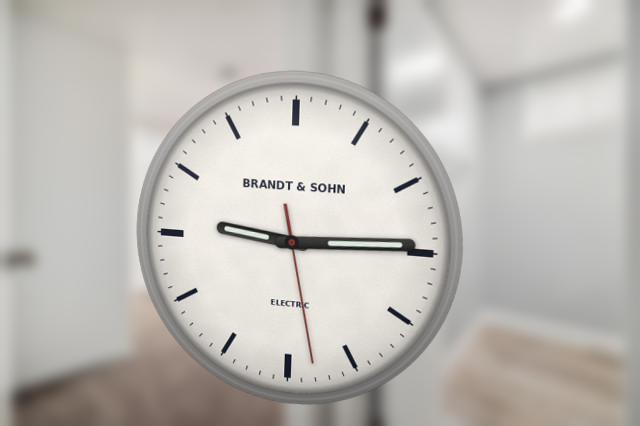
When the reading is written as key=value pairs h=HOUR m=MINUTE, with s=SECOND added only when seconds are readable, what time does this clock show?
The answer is h=9 m=14 s=28
